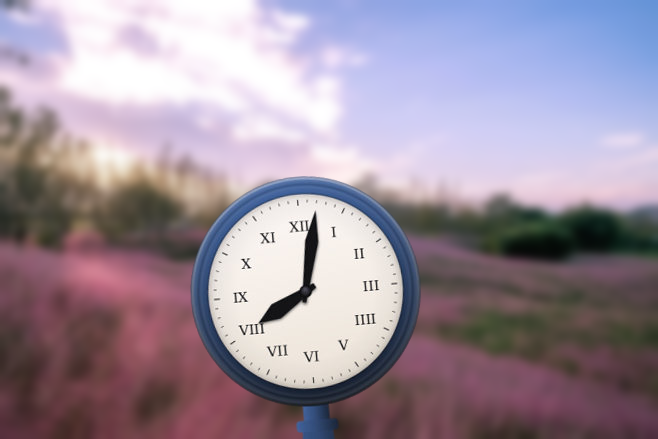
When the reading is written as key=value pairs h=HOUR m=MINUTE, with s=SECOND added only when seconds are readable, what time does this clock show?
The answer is h=8 m=2
